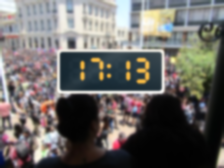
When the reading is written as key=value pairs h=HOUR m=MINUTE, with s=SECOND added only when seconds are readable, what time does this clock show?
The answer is h=17 m=13
